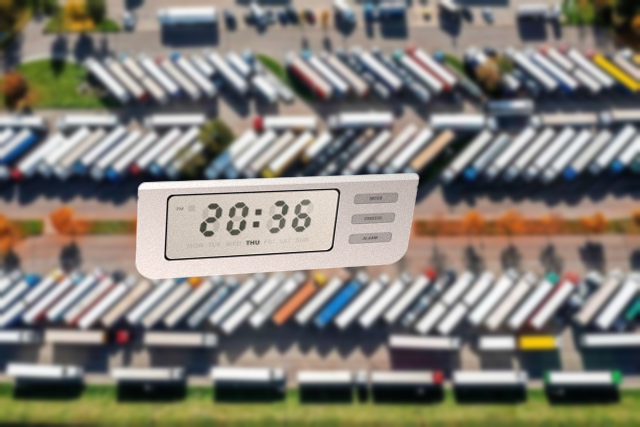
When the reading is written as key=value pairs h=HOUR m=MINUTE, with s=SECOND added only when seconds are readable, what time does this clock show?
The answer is h=20 m=36
